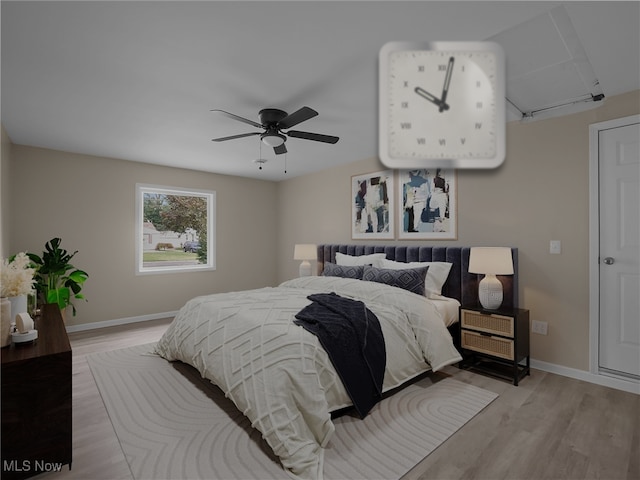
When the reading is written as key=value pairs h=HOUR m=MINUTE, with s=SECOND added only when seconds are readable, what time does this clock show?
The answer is h=10 m=2
